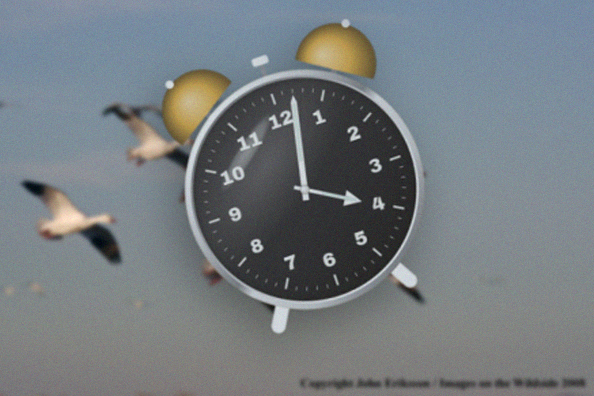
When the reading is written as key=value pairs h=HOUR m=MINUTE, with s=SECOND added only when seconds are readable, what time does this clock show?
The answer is h=4 m=2
